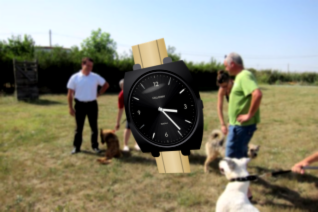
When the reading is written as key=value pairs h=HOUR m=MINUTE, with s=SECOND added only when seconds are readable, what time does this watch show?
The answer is h=3 m=24
